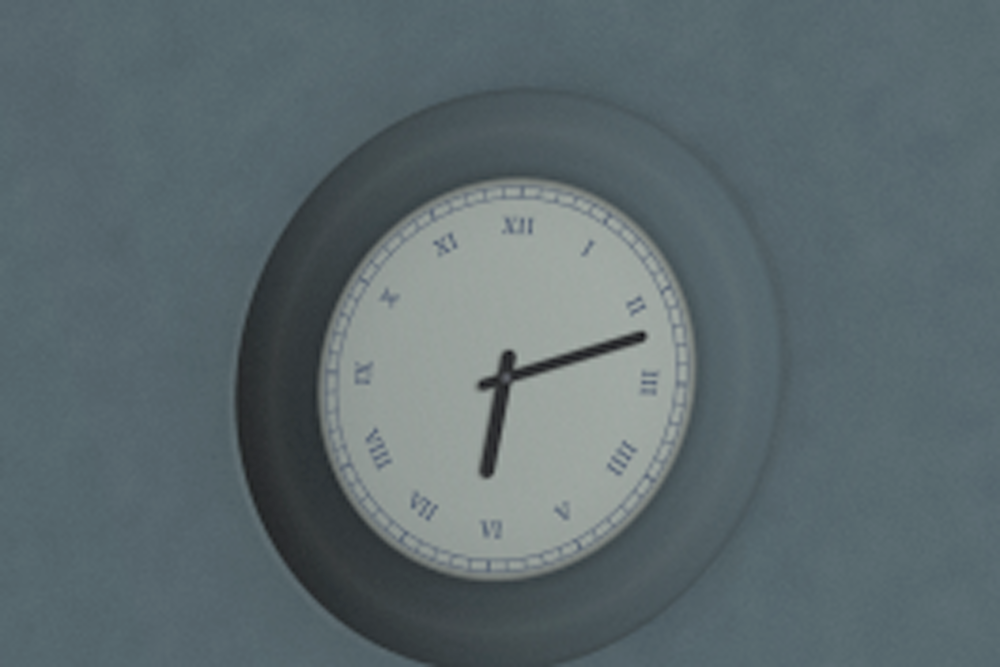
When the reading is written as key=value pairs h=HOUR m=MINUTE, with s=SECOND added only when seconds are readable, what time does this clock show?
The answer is h=6 m=12
